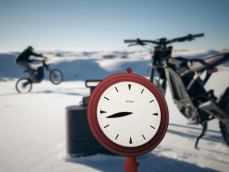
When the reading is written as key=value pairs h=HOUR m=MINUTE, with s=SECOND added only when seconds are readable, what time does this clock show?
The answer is h=8 m=43
